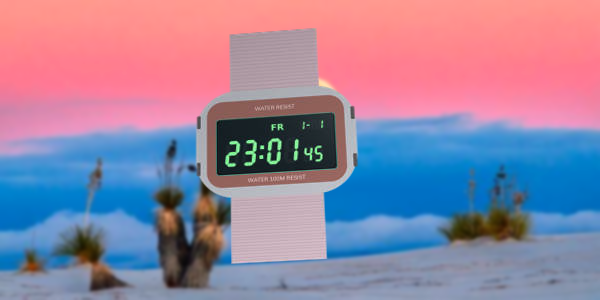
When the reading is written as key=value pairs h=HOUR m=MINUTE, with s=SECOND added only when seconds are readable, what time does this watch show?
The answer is h=23 m=1 s=45
